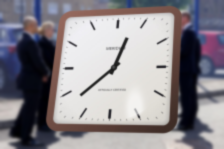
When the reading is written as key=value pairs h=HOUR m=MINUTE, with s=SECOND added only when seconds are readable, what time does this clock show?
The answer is h=12 m=38
